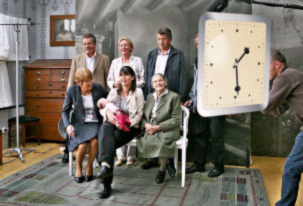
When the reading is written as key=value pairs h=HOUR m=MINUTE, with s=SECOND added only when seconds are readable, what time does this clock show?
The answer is h=1 m=29
